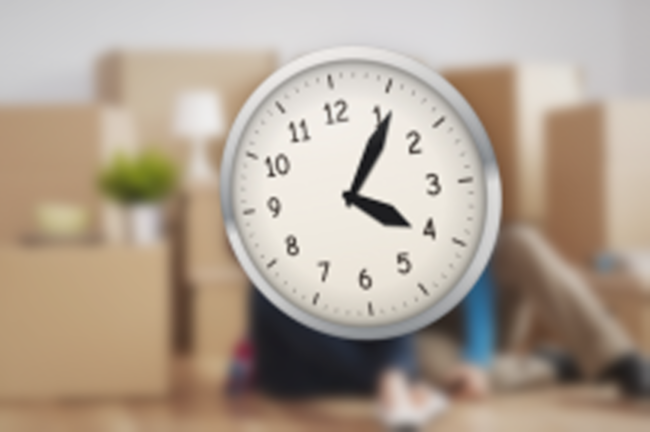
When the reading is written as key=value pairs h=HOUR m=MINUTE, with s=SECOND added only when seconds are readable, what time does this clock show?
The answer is h=4 m=6
